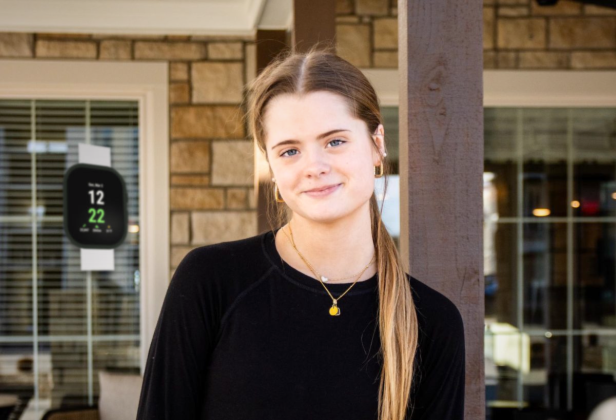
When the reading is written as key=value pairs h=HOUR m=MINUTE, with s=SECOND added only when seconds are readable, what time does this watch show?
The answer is h=12 m=22
